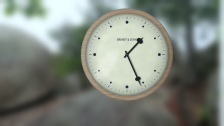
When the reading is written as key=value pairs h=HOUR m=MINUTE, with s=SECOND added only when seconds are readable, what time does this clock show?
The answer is h=1 m=26
